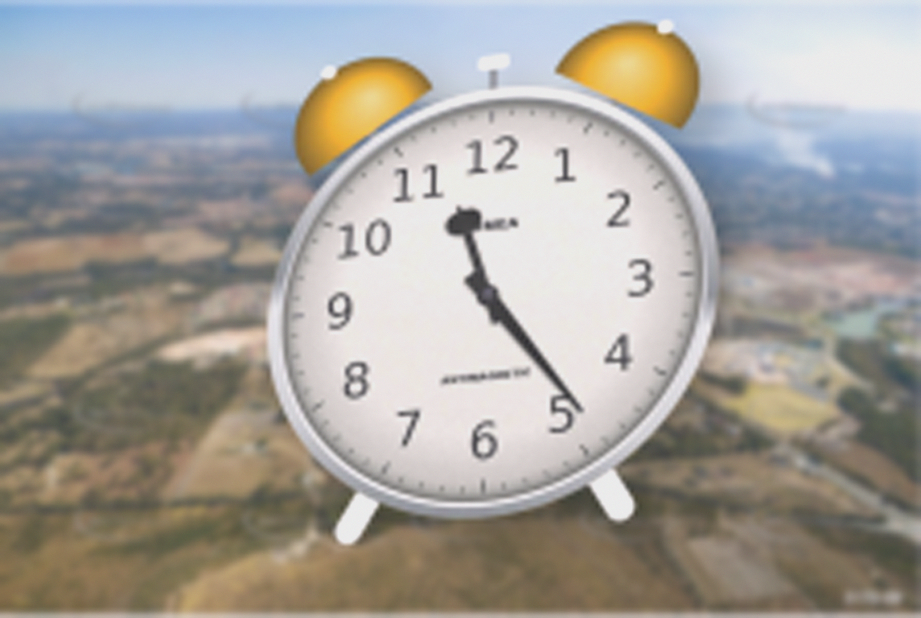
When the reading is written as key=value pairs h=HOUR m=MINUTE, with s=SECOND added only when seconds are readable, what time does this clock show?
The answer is h=11 m=24
